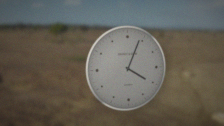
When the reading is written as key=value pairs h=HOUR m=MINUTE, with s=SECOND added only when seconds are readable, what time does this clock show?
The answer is h=4 m=4
